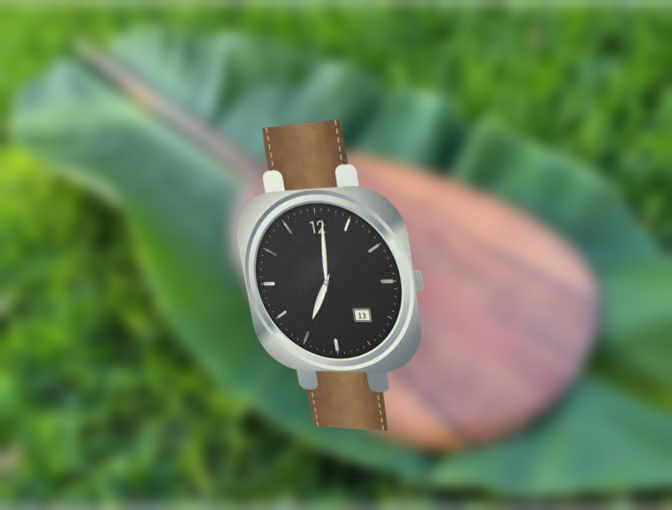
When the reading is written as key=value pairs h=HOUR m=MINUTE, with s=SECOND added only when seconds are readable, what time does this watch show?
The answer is h=7 m=1
